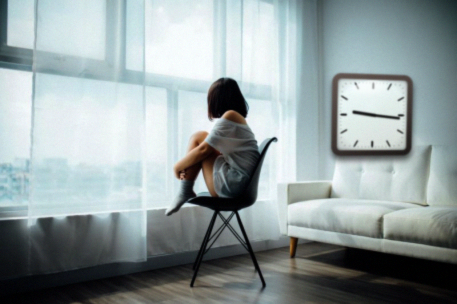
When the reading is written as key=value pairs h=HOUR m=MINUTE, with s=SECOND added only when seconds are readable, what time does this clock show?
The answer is h=9 m=16
